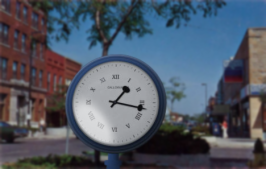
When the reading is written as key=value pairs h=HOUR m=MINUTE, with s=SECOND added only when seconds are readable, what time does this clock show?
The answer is h=1 m=17
